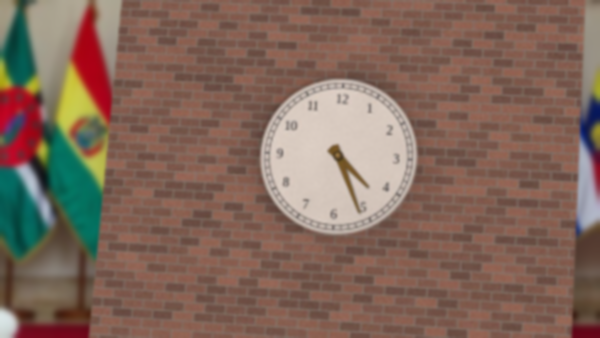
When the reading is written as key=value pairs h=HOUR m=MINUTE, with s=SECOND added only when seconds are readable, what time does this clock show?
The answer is h=4 m=26
